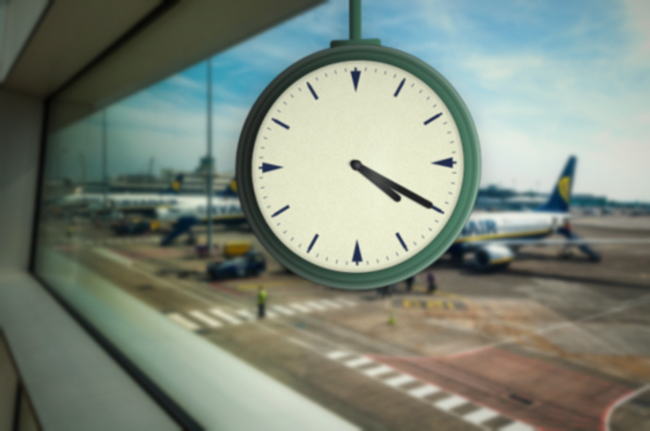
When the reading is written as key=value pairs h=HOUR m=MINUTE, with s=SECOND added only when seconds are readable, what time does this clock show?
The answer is h=4 m=20
